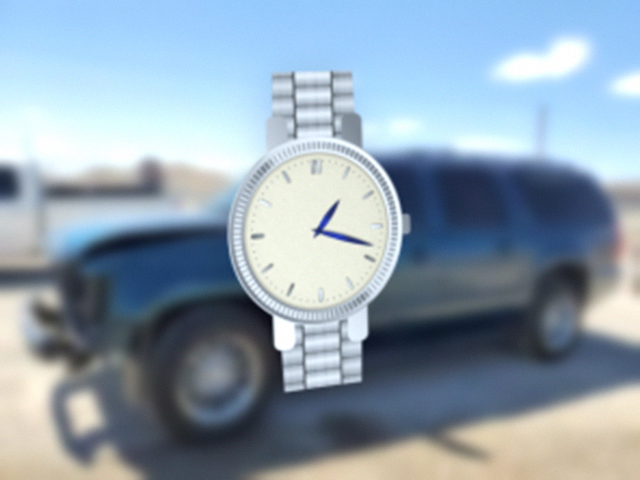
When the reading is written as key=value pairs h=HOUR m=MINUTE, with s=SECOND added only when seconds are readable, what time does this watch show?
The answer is h=1 m=18
